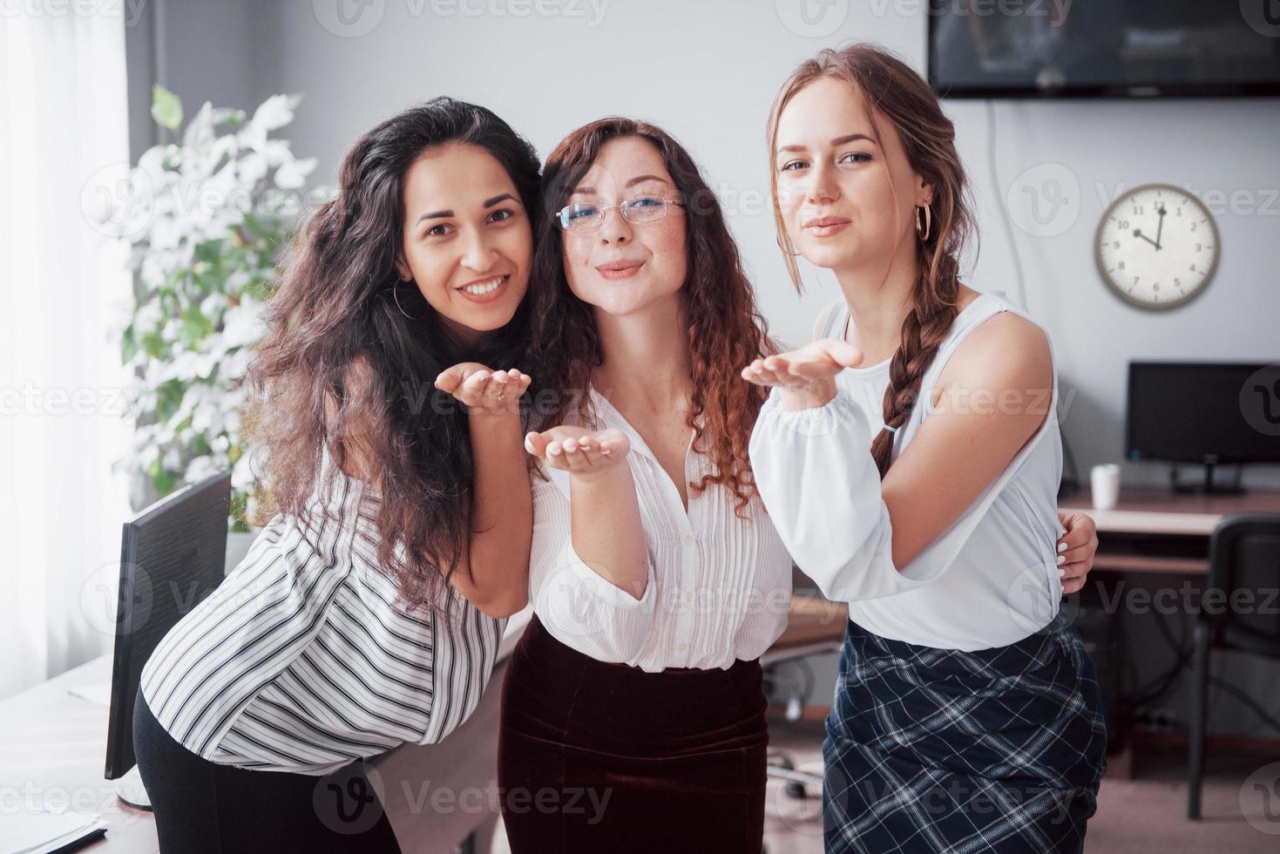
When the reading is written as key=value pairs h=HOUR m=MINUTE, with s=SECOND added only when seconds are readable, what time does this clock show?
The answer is h=10 m=1
